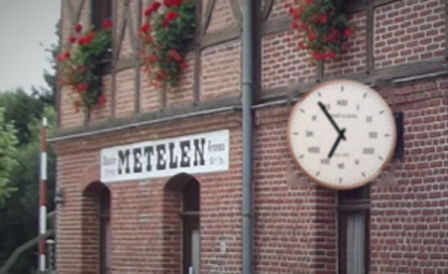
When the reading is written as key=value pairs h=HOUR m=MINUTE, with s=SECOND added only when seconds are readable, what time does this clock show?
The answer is h=6 m=54
